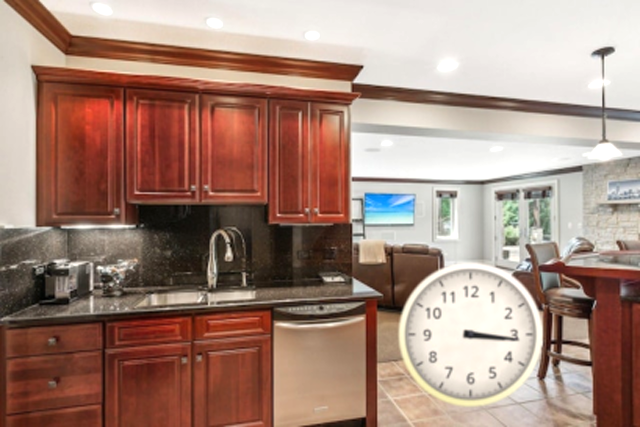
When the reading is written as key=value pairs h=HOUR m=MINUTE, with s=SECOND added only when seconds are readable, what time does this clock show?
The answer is h=3 m=16
